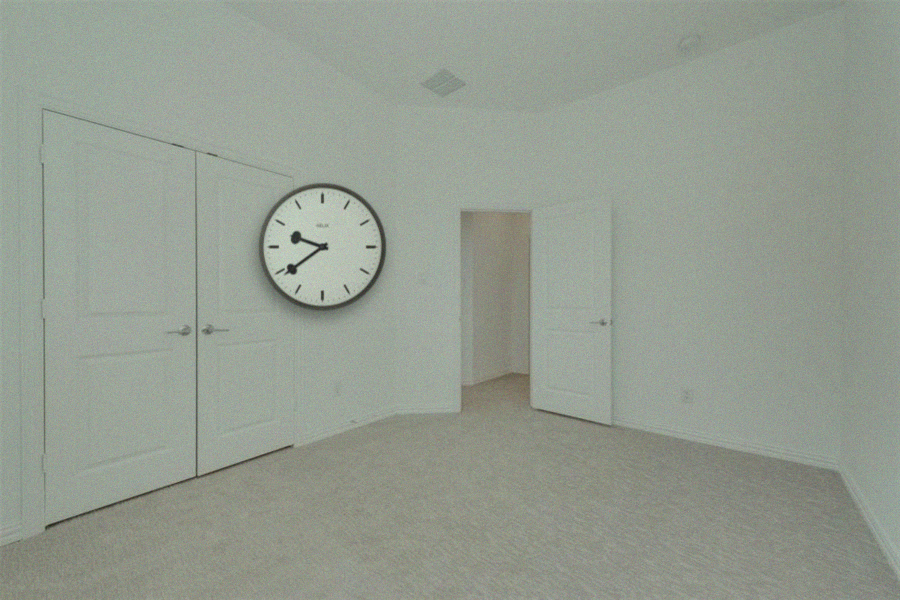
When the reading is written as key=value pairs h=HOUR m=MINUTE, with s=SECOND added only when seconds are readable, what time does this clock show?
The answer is h=9 m=39
